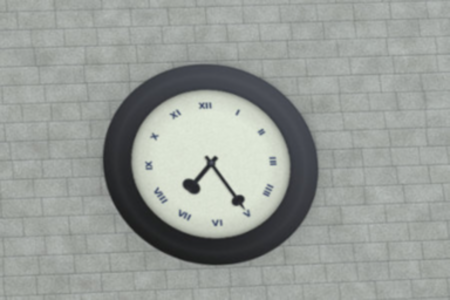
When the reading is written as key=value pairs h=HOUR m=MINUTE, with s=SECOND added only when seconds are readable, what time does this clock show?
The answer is h=7 m=25
